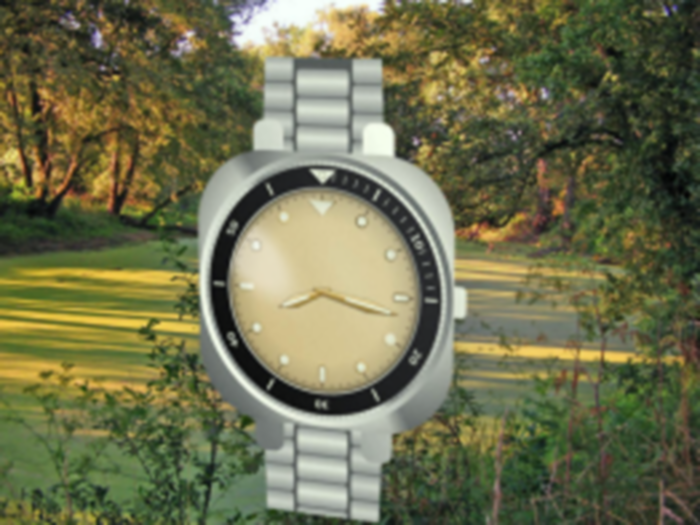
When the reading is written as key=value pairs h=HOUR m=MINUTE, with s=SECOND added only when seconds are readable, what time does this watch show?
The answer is h=8 m=17
